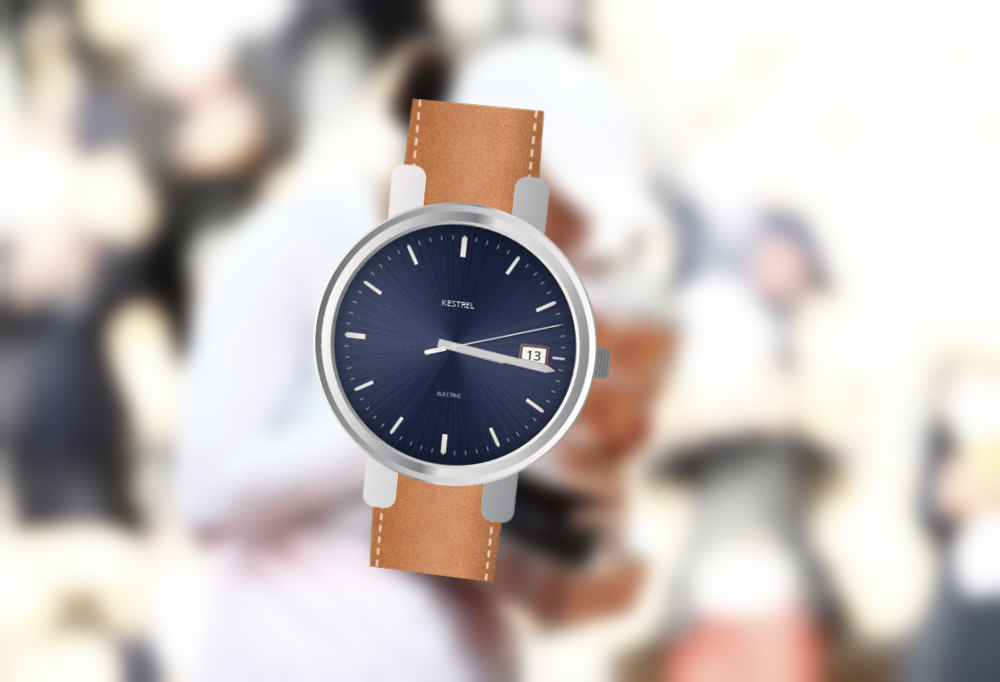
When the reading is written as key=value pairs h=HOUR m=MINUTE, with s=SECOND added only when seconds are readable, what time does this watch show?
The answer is h=3 m=16 s=12
